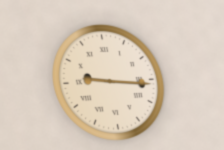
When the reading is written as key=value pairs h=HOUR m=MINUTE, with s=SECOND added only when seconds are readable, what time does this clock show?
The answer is h=9 m=16
